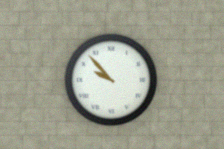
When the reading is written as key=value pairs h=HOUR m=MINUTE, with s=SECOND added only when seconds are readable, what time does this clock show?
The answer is h=9 m=53
